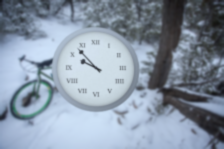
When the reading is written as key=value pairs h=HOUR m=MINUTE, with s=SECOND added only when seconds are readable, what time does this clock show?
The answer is h=9 m=53
